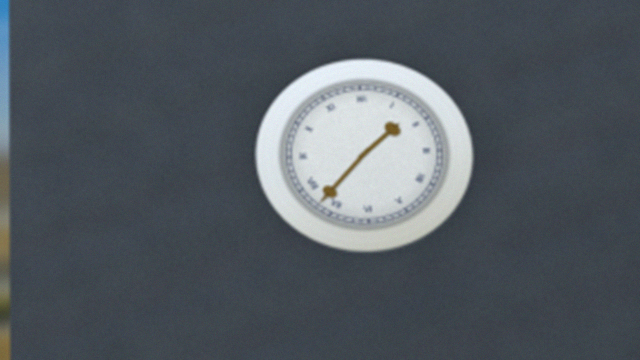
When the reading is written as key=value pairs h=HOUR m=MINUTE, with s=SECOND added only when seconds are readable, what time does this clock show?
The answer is h=1 m=37
